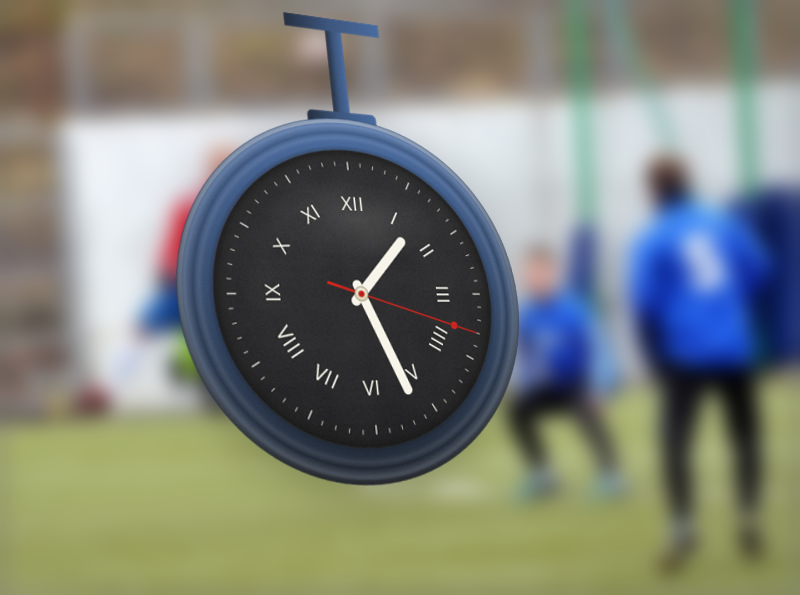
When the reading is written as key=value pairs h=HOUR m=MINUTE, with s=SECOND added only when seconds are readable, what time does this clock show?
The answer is h=1 m=26 s=18
